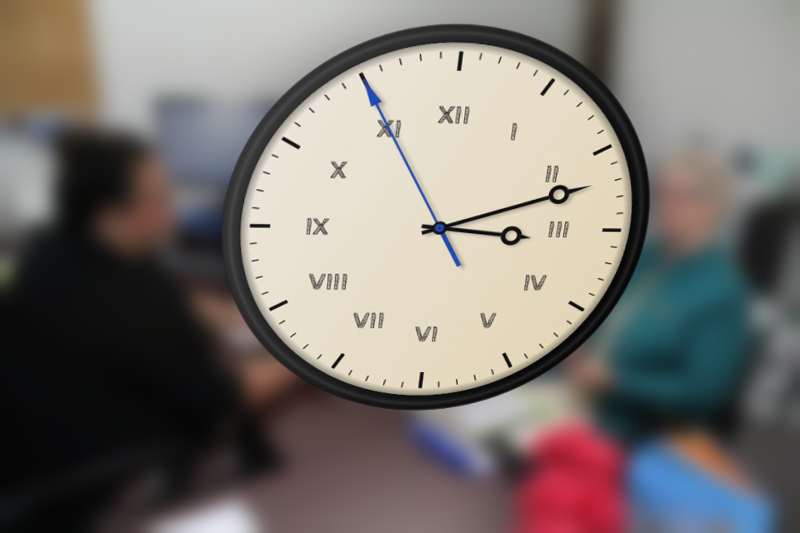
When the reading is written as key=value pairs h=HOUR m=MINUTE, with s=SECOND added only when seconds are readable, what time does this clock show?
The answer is h=3 m=11 s=55
